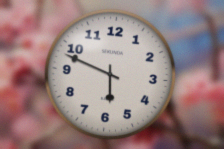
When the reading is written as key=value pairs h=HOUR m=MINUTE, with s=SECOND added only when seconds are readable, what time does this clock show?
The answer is h=5 m=48
